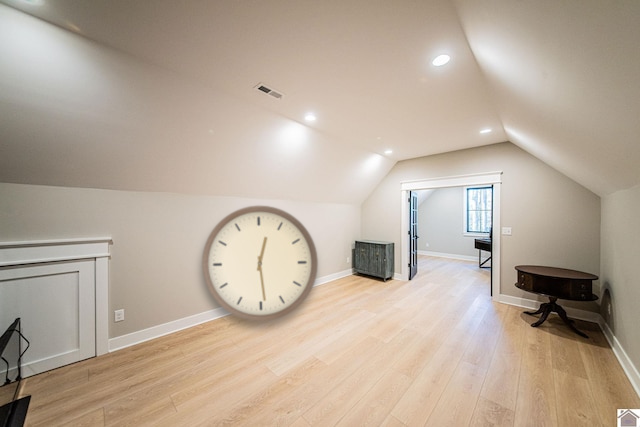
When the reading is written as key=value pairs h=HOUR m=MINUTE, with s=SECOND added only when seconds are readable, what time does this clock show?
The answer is h=12 m=29
